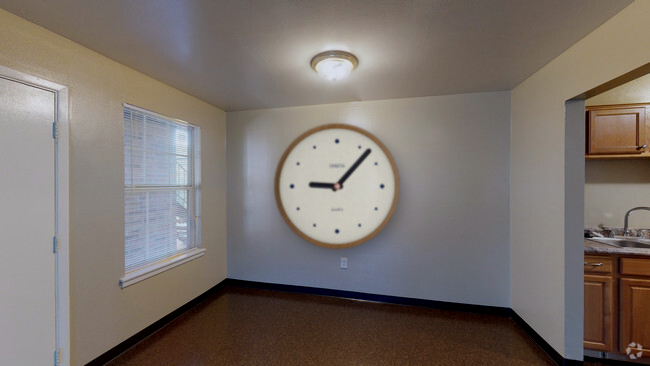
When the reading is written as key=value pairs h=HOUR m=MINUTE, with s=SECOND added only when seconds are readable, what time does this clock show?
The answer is h=9 m=7
